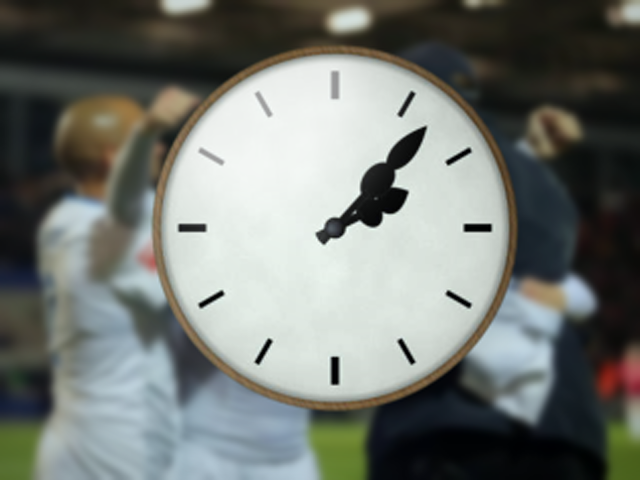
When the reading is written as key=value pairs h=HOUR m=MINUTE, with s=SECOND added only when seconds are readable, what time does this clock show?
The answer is h=2 m=7
